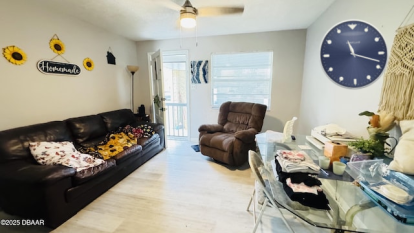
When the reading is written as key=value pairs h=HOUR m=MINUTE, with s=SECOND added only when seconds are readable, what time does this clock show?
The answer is h=11 m=18
